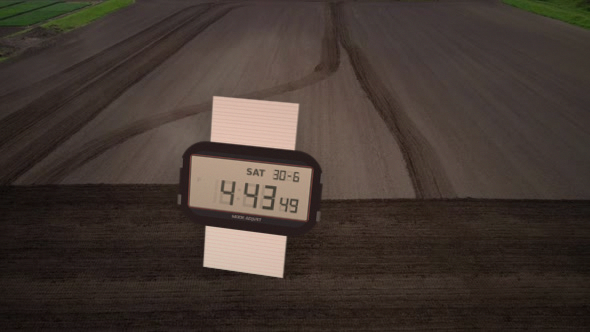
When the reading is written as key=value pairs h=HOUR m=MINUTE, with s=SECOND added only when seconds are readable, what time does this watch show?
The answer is h=4 m=43 s=49
